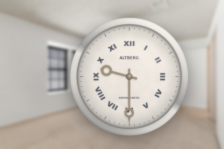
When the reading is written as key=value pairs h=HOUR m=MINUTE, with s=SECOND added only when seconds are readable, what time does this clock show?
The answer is h=9 m=30
